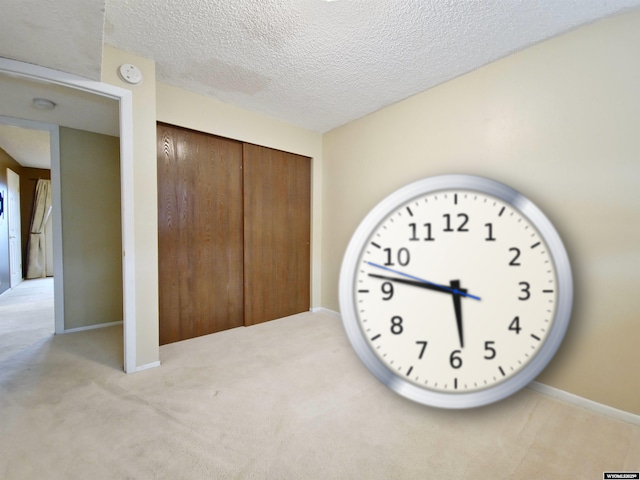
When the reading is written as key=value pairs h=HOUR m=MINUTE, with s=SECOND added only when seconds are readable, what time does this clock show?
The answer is h=5 m=46 s=48
